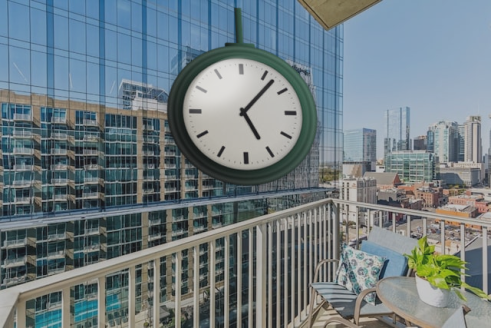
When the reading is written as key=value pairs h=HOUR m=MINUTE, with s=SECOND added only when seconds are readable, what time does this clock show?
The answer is h=5 m=7
